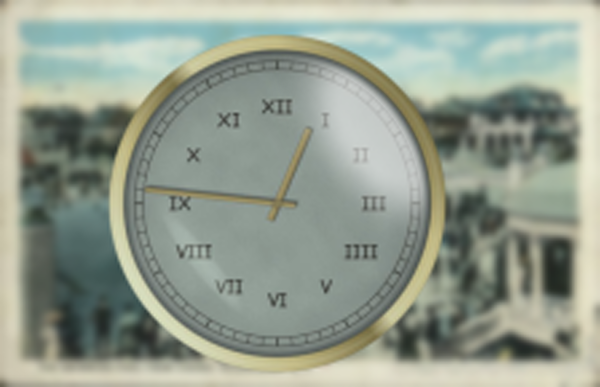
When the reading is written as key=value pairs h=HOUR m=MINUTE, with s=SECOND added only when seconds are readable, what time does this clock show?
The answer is h=12 m=46
